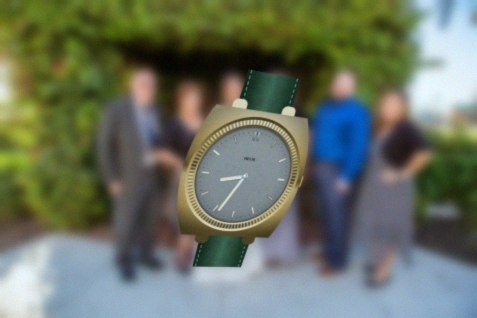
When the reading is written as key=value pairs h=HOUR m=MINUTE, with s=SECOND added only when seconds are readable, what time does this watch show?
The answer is h=8 m=34
